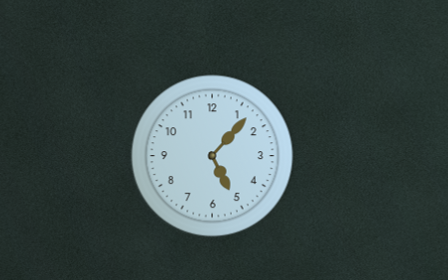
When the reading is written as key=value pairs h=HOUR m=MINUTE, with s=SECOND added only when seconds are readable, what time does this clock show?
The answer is h=5 m=7
